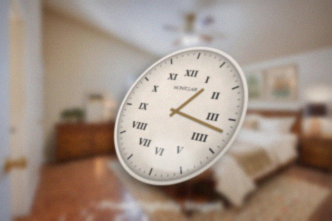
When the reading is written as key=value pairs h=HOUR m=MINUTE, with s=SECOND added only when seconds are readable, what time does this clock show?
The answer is h=1 m=17
